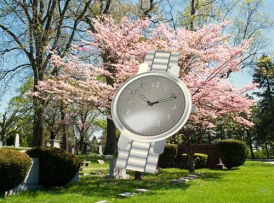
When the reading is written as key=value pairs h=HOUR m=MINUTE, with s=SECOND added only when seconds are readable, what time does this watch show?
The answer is h=10 m=11
